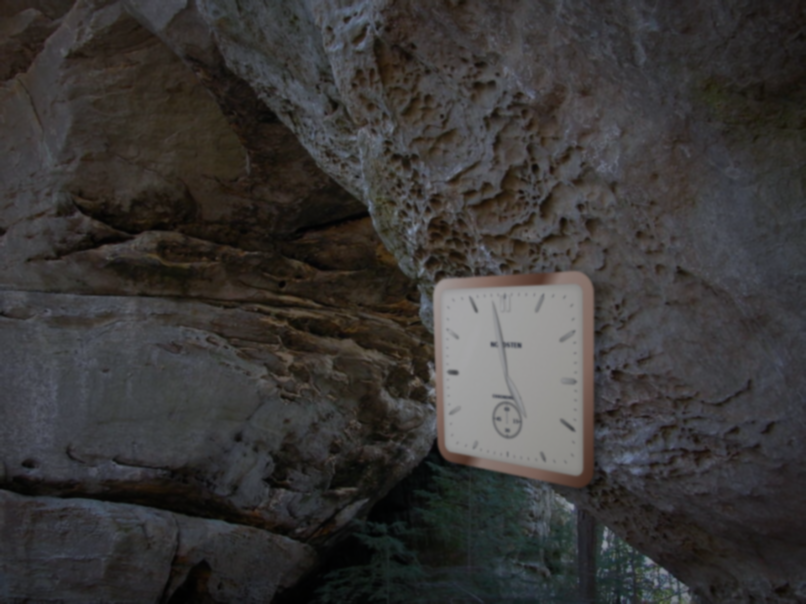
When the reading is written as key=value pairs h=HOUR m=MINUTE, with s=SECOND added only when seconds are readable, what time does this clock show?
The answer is h=4 m=58
